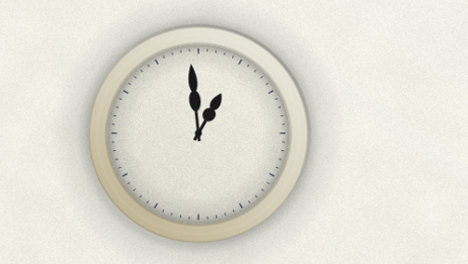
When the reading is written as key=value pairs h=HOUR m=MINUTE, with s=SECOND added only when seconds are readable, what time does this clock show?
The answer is h=12 m=59
